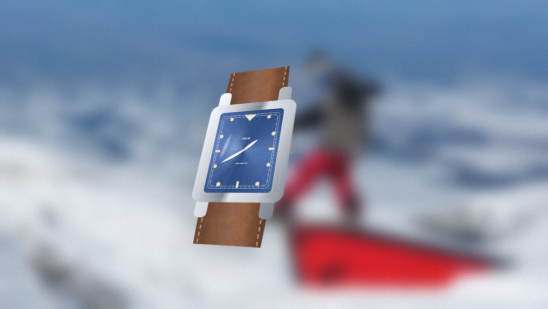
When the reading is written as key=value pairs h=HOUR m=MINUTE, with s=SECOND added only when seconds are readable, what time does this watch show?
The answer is h=1 m=40
